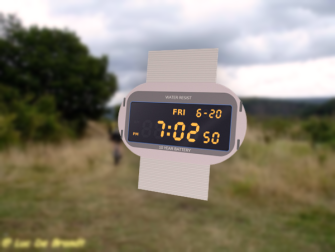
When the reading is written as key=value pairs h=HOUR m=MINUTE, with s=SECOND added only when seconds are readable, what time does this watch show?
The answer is h=7 m=2 s=50
